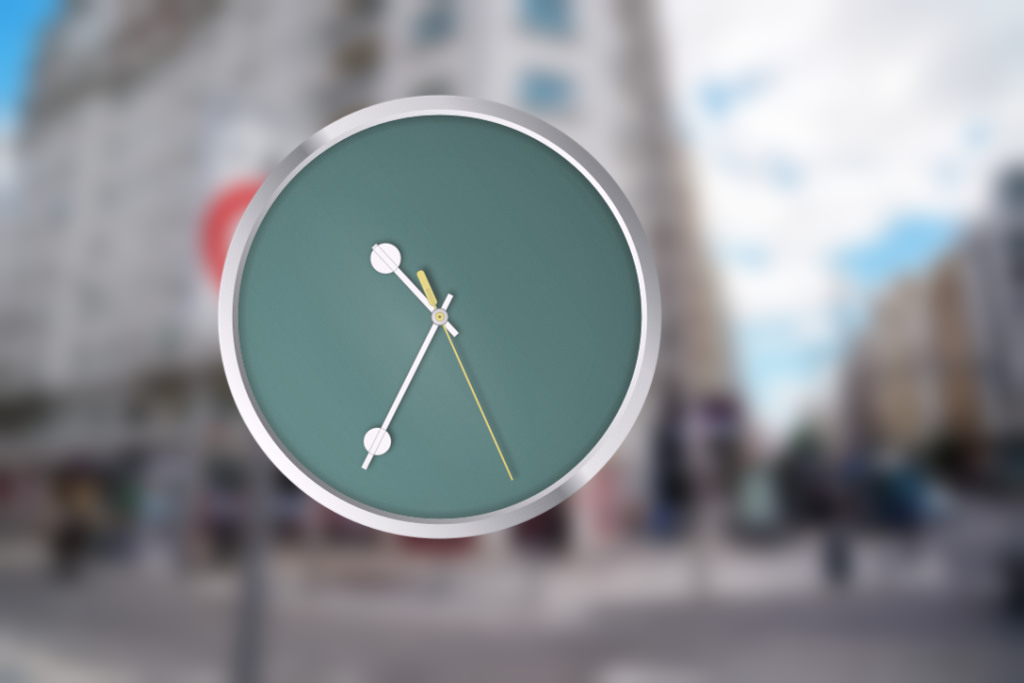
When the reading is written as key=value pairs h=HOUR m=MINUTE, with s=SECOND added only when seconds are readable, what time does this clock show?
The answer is h=10 m=34 s=26
